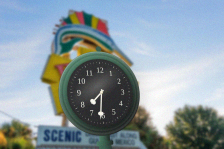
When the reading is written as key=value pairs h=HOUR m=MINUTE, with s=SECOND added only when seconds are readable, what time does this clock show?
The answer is h=7 m=31
